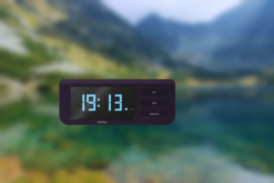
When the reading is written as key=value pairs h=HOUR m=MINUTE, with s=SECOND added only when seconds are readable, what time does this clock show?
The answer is h=19 m=13
